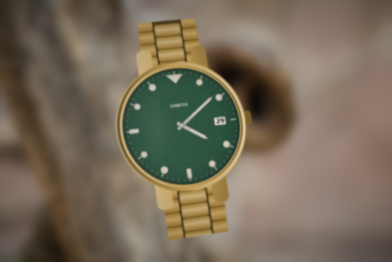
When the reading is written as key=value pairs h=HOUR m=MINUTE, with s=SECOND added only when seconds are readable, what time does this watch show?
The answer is h=4 m=9
